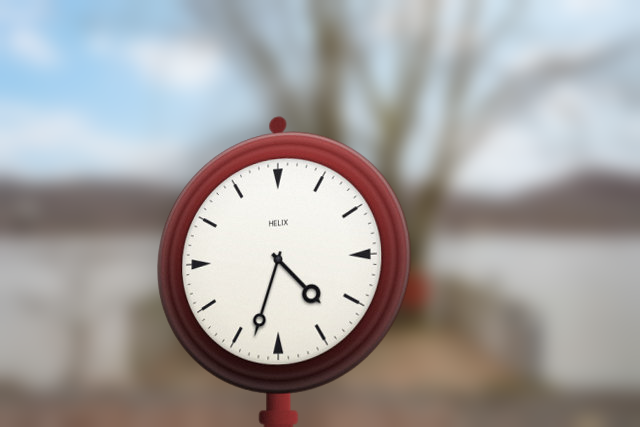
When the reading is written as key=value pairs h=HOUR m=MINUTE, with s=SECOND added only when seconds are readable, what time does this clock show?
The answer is h=4 m=33
